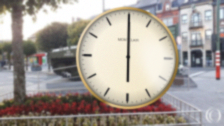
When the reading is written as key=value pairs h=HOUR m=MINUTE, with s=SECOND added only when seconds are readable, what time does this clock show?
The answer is h=6 m=0
